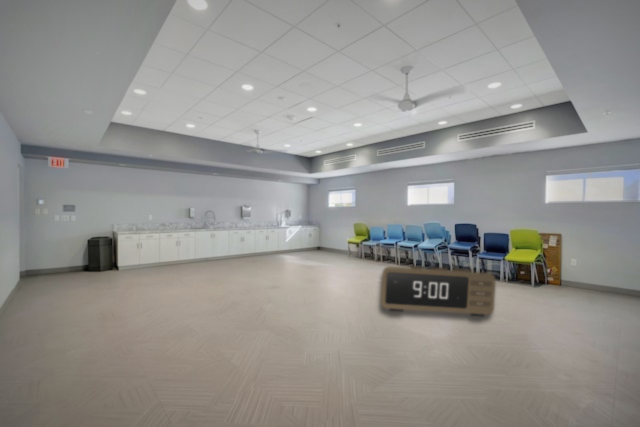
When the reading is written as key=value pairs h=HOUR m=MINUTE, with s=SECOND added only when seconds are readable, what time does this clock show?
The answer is h=9 m=0
